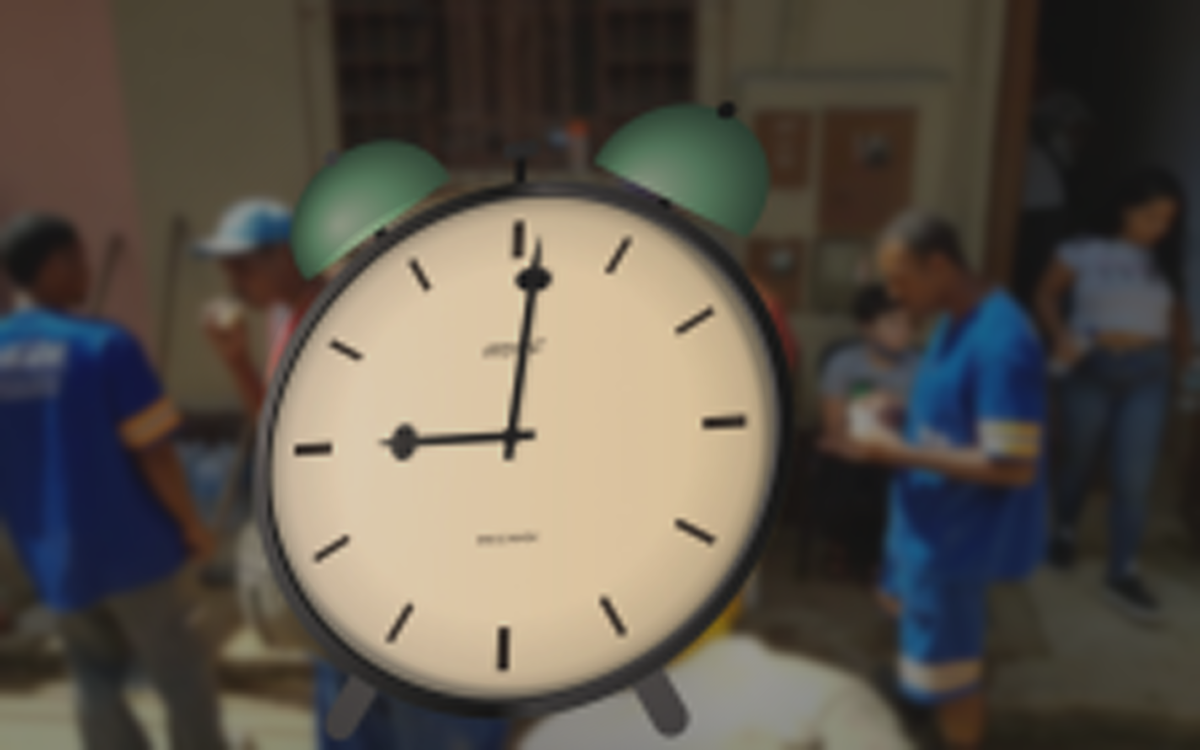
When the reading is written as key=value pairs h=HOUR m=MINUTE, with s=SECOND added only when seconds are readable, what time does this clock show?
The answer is h=9 m=1
